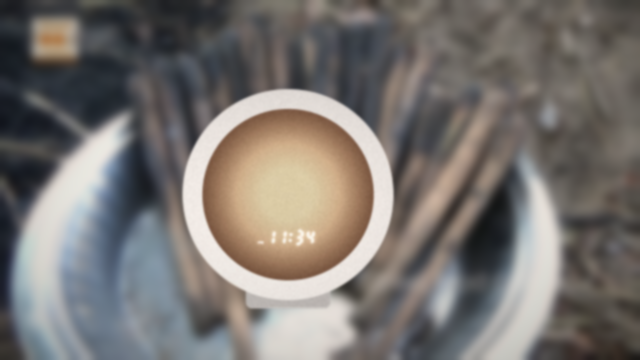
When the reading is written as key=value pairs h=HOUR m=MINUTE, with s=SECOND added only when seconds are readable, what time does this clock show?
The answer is h=11 m=34
